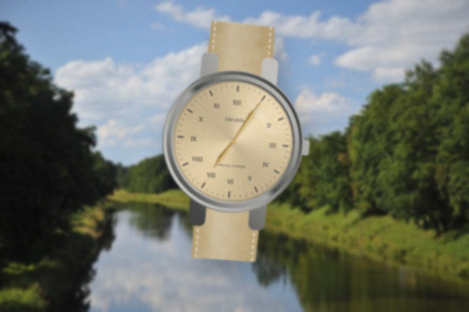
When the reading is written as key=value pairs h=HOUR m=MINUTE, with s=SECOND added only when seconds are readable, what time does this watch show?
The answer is h=7 m=5
